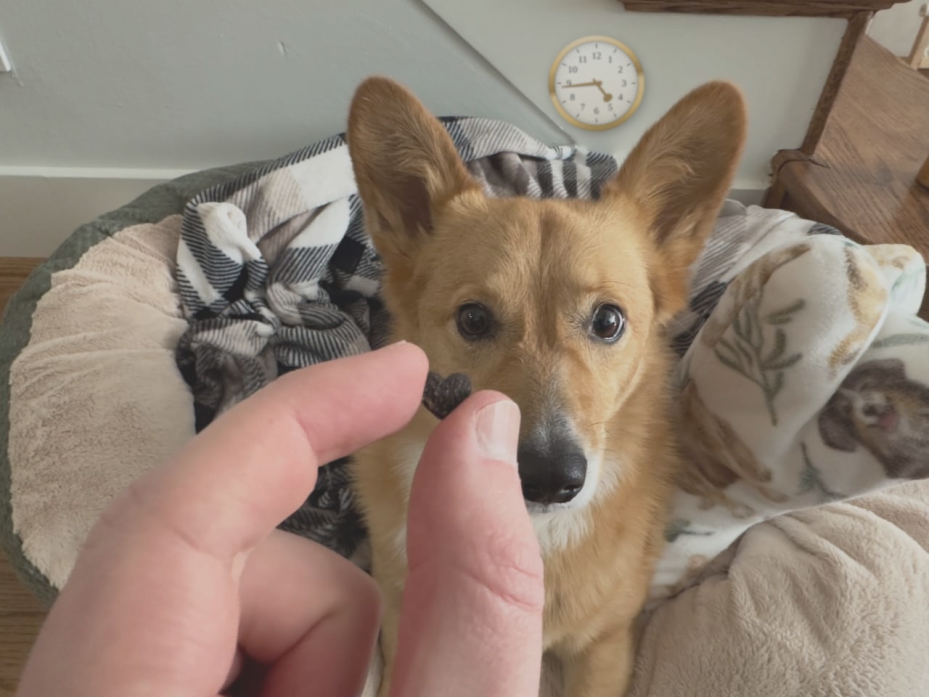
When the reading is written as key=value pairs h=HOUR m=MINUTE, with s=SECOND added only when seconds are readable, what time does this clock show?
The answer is h=4 m=44
